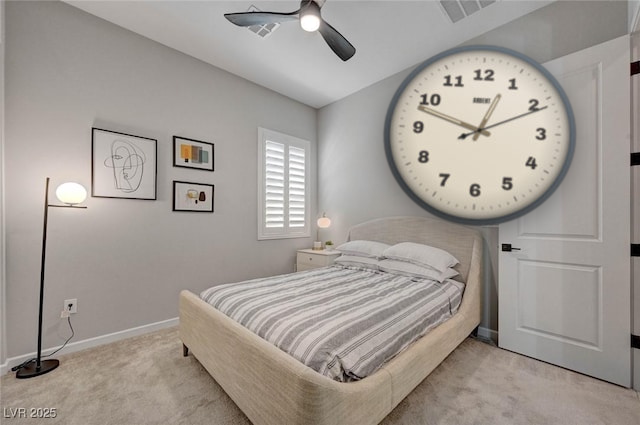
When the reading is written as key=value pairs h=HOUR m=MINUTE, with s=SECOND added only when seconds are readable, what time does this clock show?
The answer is h=12 m=48 s=11
